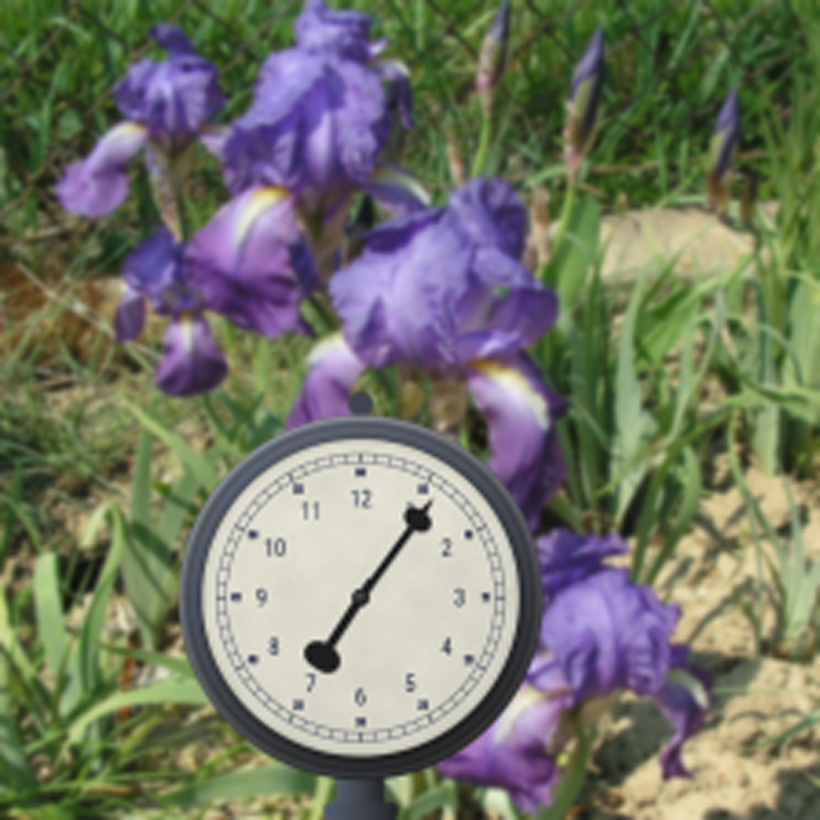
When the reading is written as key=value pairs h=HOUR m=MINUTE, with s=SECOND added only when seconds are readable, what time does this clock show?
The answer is h=7 m=6
